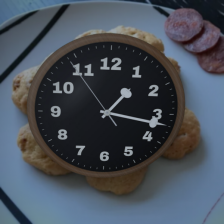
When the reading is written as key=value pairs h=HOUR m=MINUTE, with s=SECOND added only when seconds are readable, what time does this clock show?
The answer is h=1 m=16 s=54
